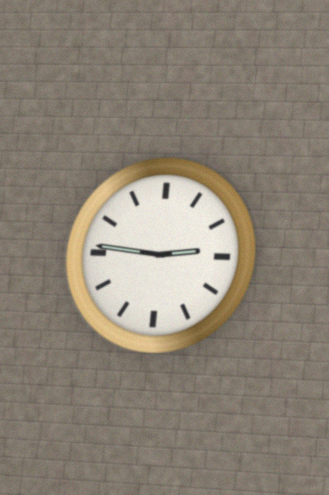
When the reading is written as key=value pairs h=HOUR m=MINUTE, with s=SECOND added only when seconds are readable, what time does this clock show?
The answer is h=2 m=46
